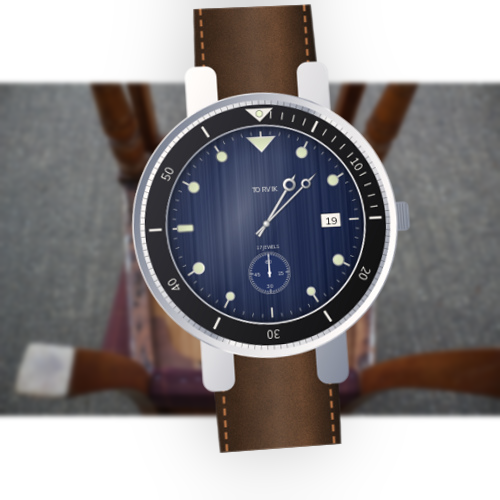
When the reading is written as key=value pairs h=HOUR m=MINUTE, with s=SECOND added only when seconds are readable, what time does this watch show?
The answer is h=1 m=8
